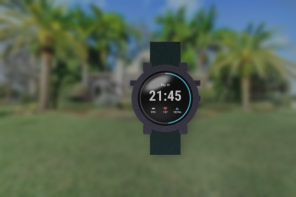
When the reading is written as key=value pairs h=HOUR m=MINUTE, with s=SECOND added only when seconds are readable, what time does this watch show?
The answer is h=21 m=45
